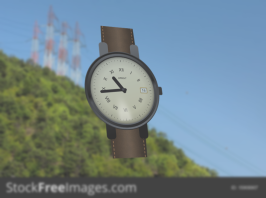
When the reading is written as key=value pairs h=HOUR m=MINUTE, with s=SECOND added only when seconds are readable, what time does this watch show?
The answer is h=10 m=44
